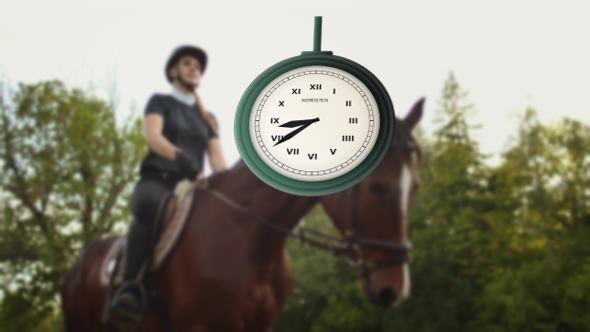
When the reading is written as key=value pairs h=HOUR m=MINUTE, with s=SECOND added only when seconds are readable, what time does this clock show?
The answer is h=8 m=39
